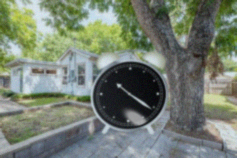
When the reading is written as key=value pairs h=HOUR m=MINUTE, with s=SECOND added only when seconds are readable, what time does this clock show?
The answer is h=10 m=21
